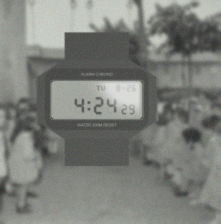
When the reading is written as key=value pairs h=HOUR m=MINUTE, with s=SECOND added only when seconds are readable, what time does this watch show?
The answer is h=4 m=24 s=29
